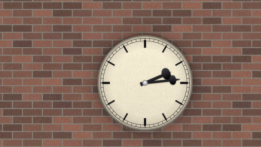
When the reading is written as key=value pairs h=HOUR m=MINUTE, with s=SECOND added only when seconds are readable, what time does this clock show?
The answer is h=2 m=14
